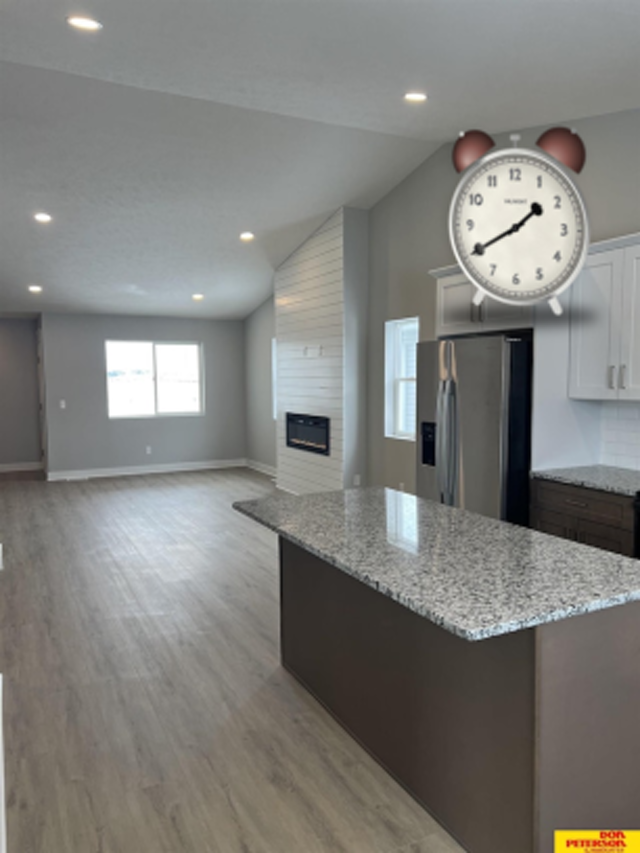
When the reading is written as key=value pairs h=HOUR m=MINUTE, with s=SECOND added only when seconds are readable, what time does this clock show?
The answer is h=1 m=40
